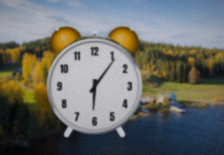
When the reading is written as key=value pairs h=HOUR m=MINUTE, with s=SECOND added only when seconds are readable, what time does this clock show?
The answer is h=6 m=6
